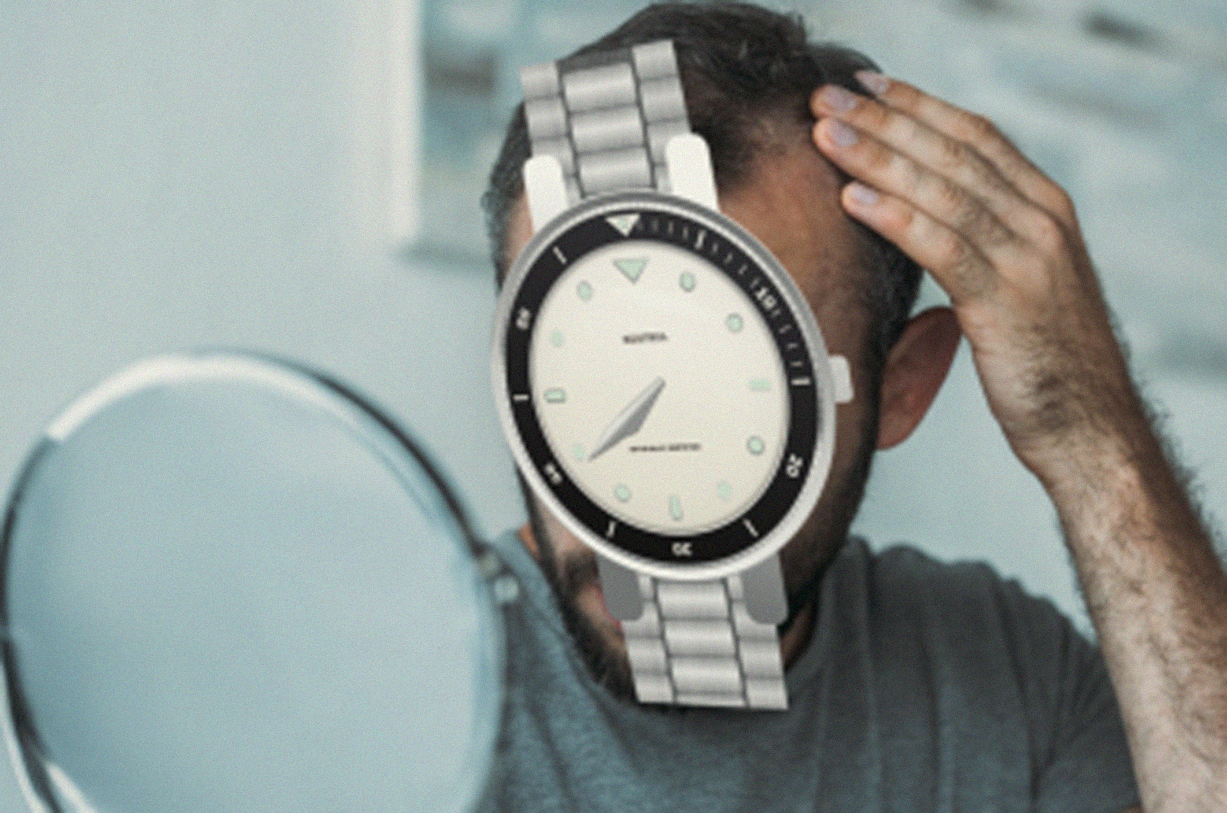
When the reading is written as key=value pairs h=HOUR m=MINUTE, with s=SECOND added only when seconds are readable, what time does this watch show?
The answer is h=7 m=39
